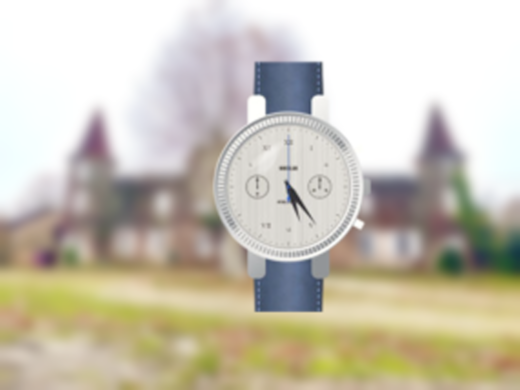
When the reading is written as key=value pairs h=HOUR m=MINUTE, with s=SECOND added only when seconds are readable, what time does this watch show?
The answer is h=5 m=24
